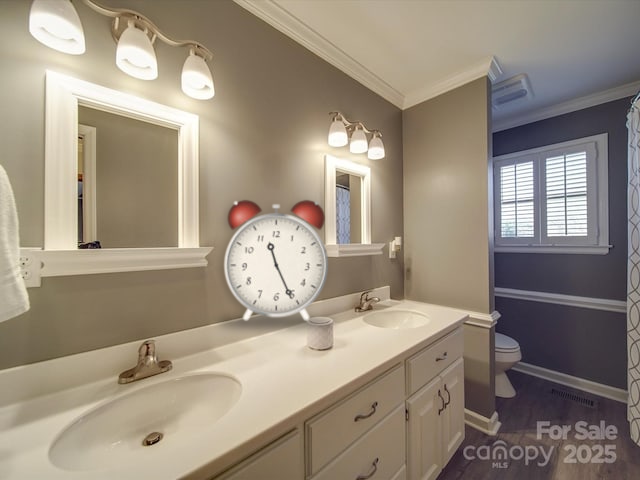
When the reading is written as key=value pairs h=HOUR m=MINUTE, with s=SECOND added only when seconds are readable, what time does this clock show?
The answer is h=11 m=26
